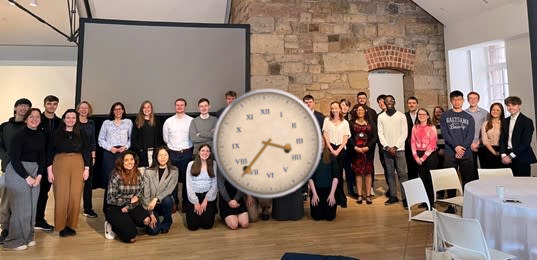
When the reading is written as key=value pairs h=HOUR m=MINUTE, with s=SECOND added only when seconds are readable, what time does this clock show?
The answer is h=3 m=37
